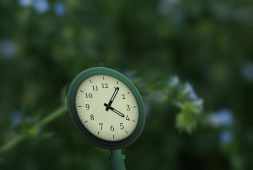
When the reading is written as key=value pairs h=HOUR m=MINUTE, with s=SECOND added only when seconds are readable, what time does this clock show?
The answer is h=4 m=6
